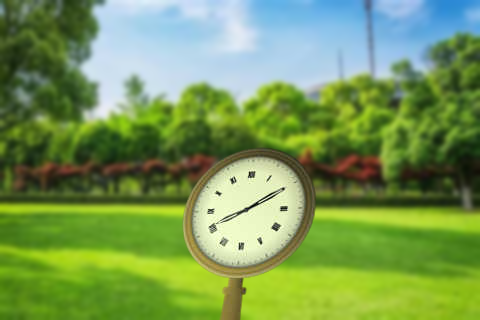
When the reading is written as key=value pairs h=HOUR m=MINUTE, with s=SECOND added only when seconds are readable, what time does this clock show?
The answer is h=8 m=10
